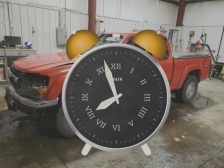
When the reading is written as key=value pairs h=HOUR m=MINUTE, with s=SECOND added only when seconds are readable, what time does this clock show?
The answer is h=7 m=57
